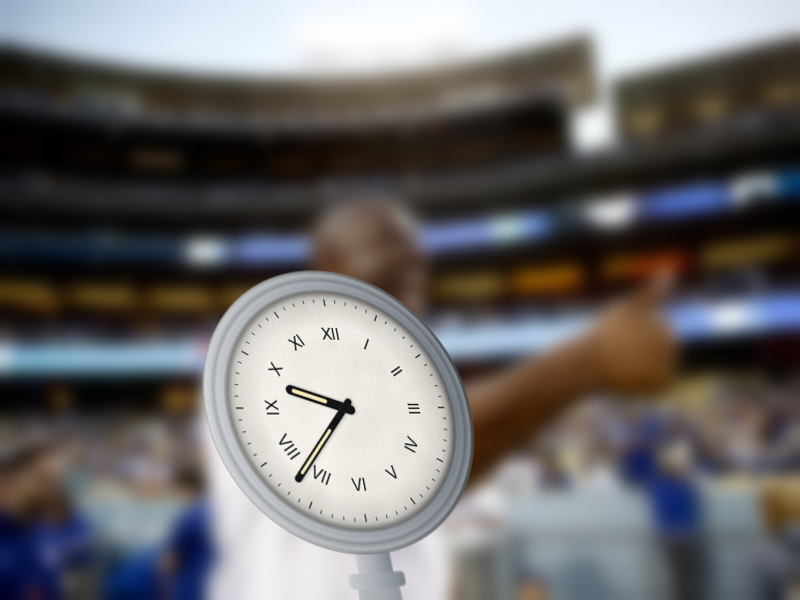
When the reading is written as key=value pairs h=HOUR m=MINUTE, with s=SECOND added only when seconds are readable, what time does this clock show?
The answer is h=9 m=37
